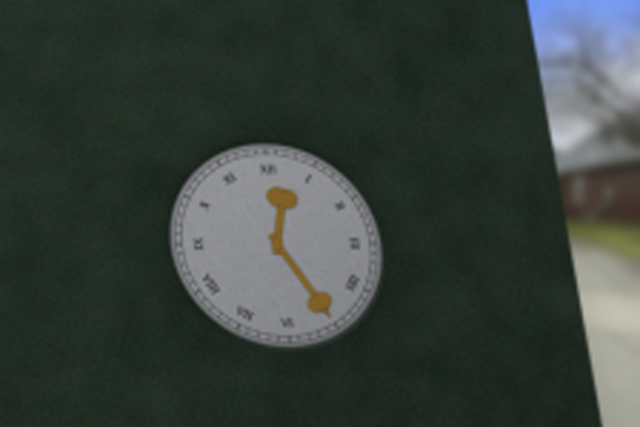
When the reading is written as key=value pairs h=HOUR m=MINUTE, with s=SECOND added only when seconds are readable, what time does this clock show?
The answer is h=12 m=25
